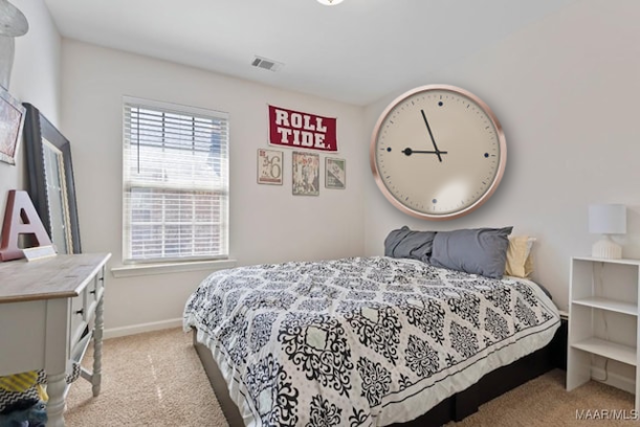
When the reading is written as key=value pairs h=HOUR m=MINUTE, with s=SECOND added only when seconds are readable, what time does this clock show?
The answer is h=8 m=56
